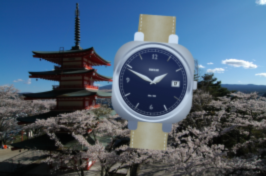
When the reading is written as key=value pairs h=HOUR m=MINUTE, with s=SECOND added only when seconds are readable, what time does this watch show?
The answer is h=1 m=49
